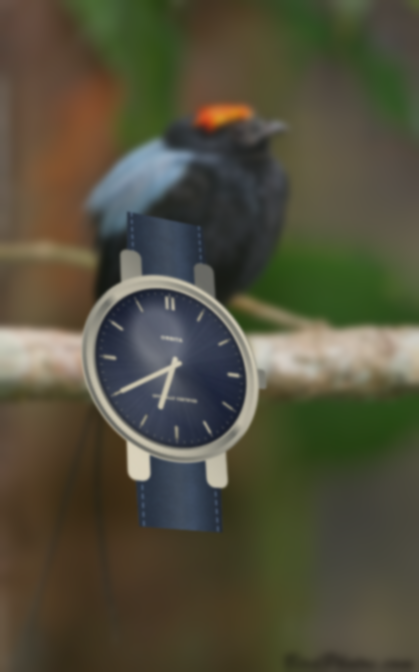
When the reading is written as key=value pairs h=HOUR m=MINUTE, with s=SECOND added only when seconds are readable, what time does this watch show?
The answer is h=6 m=40
